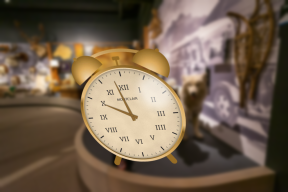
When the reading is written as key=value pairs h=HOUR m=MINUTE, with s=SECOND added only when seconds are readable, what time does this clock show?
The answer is h=9 m=58
